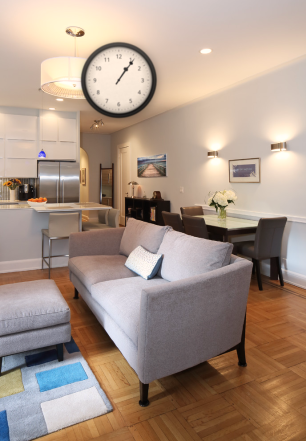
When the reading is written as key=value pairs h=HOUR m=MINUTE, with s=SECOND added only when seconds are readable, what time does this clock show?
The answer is h=1 m=6
